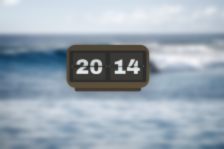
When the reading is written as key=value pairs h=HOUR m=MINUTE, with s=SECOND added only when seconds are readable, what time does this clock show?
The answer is h=20 m=14
